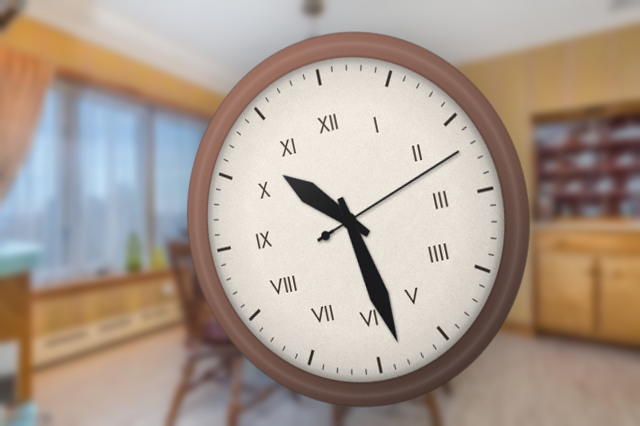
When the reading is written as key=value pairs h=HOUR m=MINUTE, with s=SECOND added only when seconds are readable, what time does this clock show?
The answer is h=10 m=28 s=12
